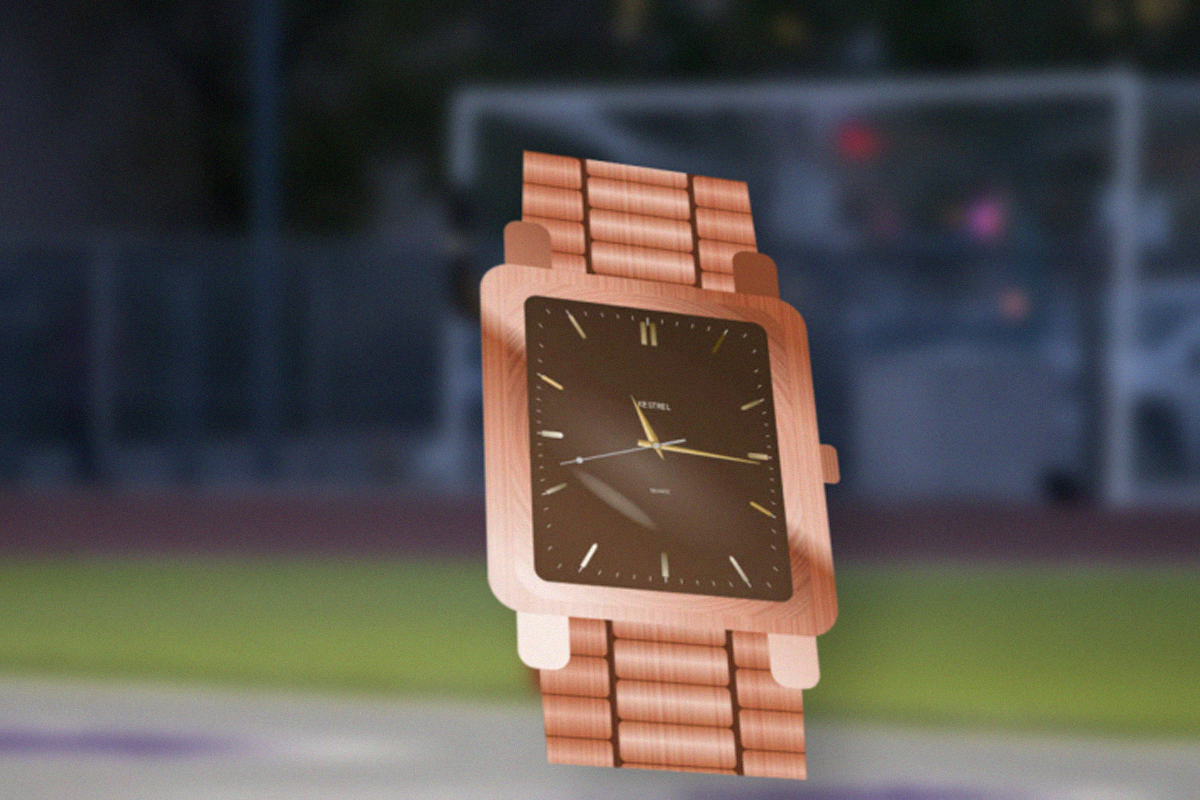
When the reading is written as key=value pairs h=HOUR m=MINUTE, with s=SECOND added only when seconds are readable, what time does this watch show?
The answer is h=11 m=15 s=42
